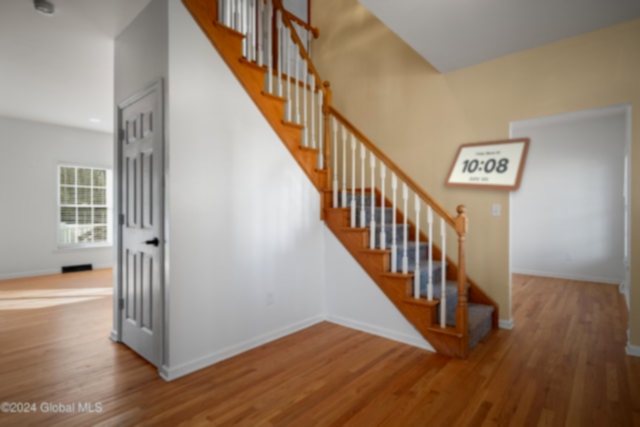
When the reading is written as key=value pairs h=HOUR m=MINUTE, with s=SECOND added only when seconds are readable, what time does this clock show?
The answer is h=10 m=8
